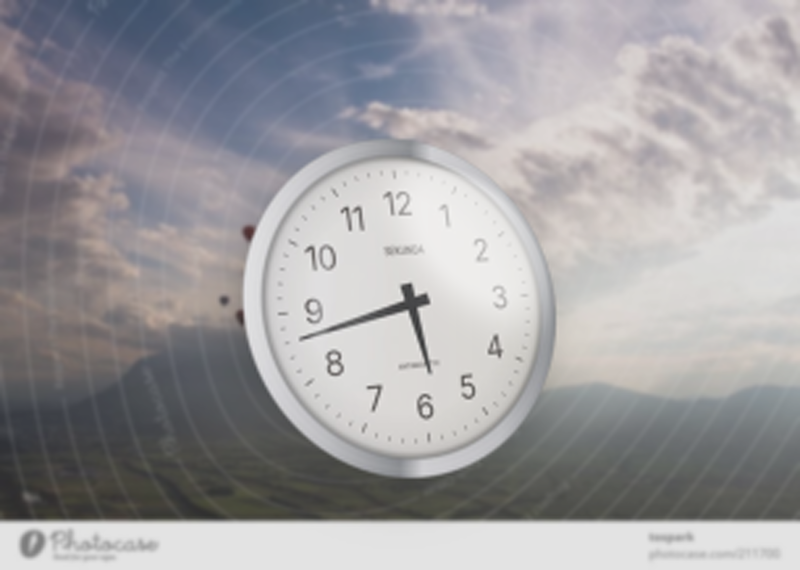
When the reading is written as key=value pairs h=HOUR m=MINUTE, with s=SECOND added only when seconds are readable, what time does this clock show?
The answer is h=5 m=43
